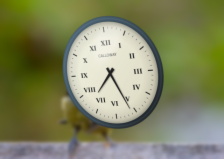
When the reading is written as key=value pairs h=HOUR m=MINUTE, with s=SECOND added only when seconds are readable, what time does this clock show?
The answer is h=7 m=26
